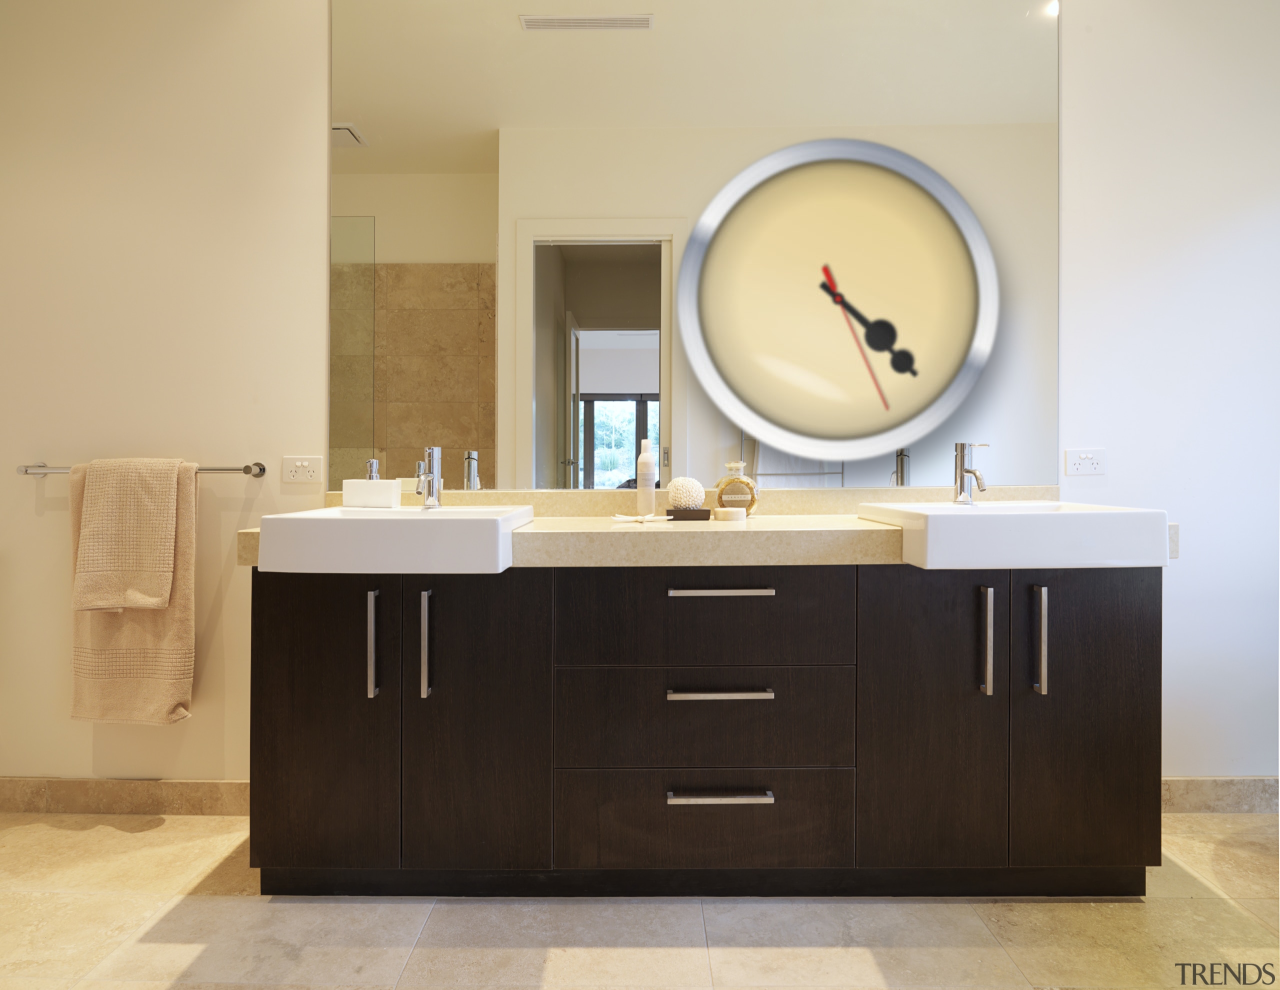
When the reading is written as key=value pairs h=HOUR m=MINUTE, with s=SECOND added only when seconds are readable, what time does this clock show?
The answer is h=4 m=22 s=26
